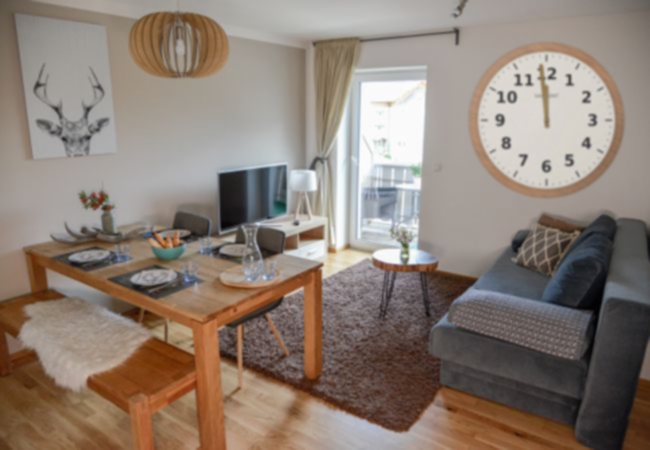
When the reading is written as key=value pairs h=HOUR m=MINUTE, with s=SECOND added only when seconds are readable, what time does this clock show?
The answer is h=11 m=59
